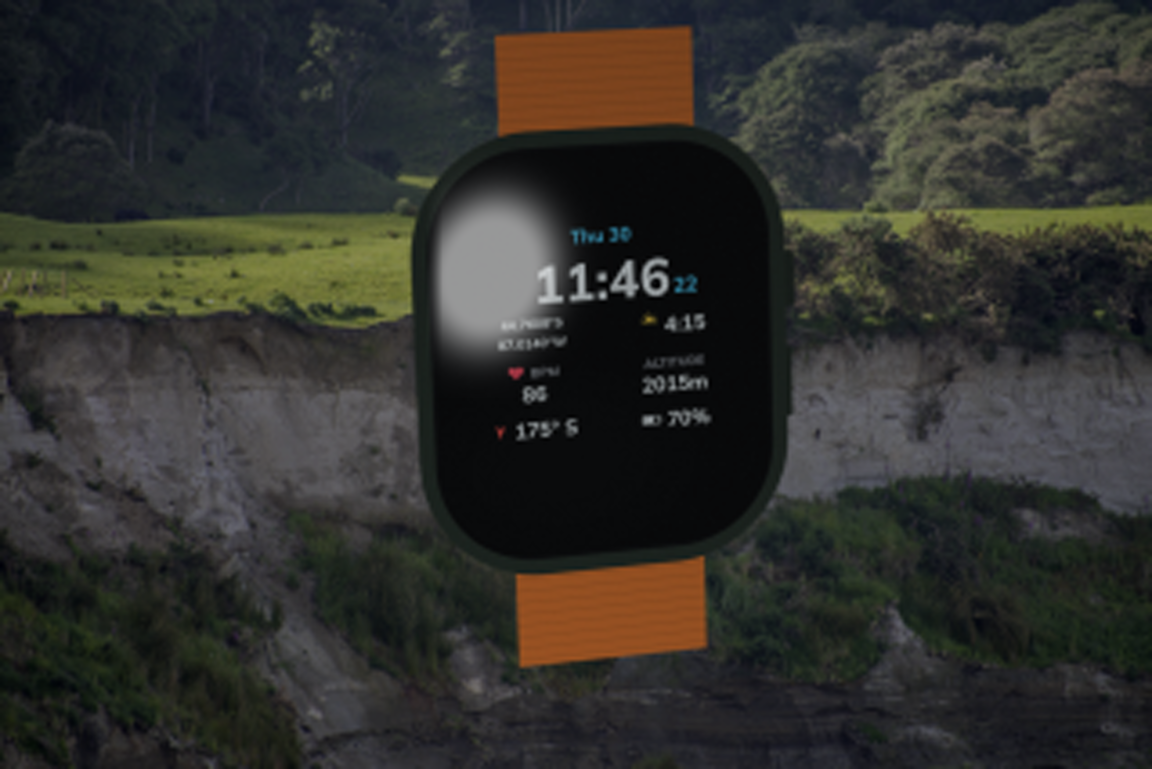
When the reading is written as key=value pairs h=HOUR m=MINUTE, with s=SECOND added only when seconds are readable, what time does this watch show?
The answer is h=11 m=46
